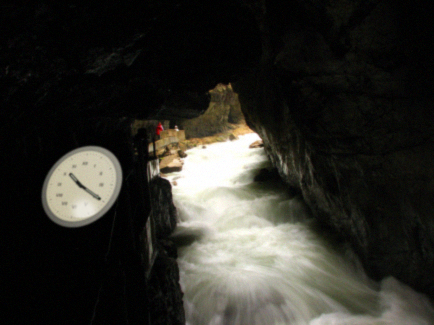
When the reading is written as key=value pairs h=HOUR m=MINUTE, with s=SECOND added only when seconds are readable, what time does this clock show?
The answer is h=10 m=20
